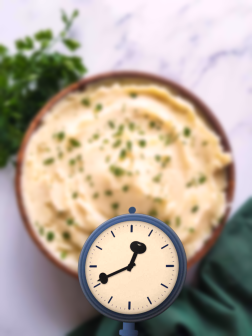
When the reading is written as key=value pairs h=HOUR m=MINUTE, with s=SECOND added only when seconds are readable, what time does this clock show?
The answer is h=12 m=41
